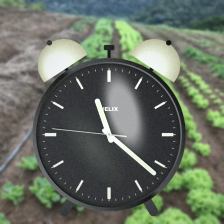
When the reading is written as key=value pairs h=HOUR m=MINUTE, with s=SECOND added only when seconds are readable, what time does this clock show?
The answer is h=11 m=21 s=46
